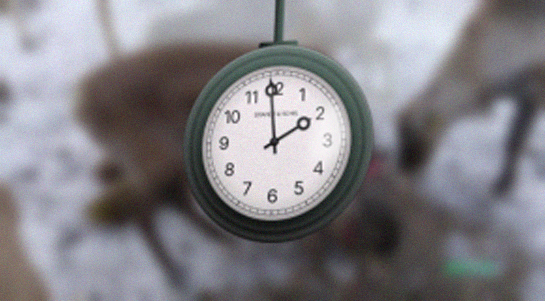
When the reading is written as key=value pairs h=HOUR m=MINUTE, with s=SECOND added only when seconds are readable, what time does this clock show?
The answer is h=1 m=59
